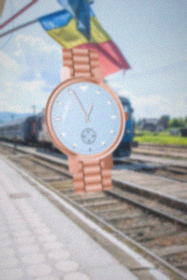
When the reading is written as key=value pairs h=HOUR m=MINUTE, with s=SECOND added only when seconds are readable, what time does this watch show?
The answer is h=12 m=56
